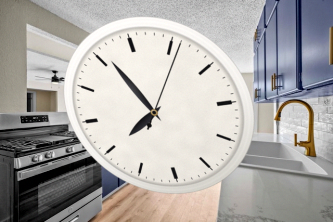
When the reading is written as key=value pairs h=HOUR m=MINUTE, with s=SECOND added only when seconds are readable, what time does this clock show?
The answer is h=7 m=56 s=6
